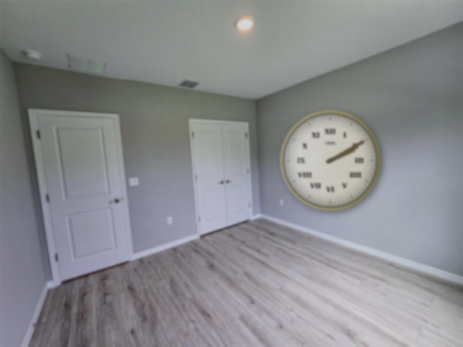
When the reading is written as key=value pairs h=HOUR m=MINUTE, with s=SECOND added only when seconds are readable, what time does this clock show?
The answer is h=2 m=10
